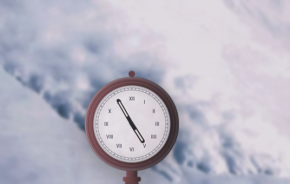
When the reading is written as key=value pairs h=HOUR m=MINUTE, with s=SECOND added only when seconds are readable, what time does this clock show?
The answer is h=4 m=55
